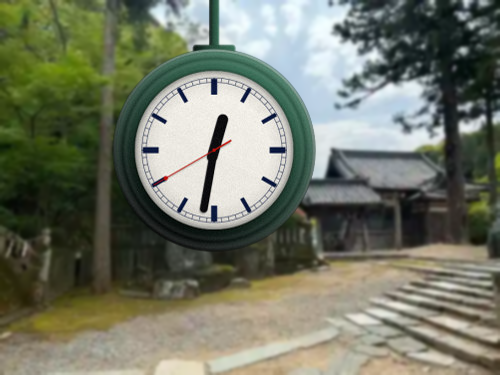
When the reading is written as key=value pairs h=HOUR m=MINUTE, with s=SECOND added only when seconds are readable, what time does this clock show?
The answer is h=12 m=31 s=40
